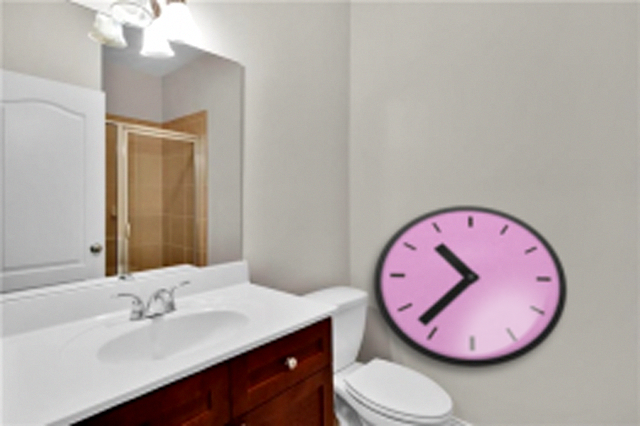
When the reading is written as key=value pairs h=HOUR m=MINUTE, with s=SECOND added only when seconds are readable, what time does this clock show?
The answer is h=10 m=37
